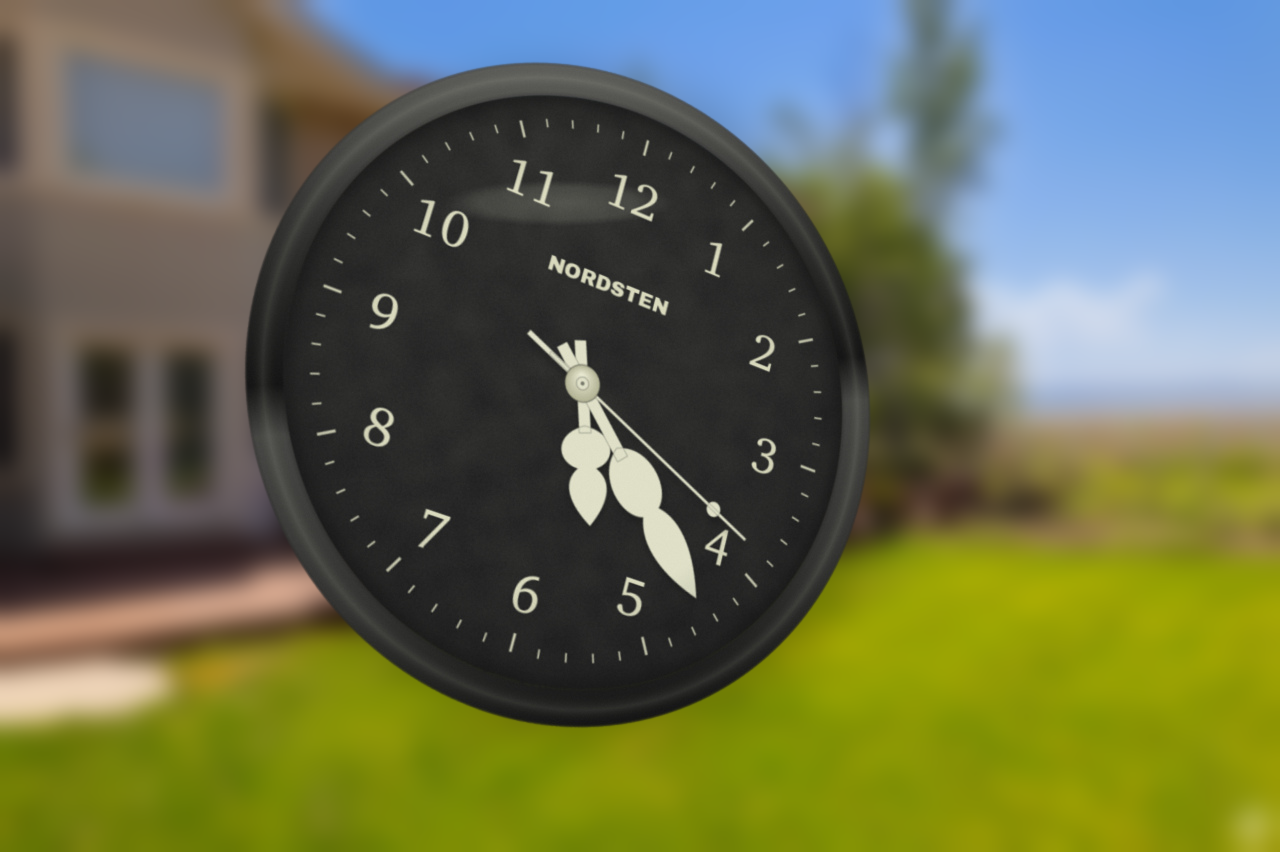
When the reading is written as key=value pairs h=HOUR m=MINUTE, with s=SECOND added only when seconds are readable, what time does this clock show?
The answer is h=5 m=22 s=19
